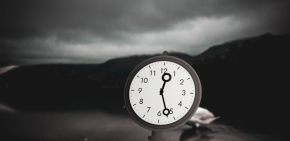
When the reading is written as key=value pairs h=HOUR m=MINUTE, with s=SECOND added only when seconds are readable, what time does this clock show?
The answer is h=12 m=27
